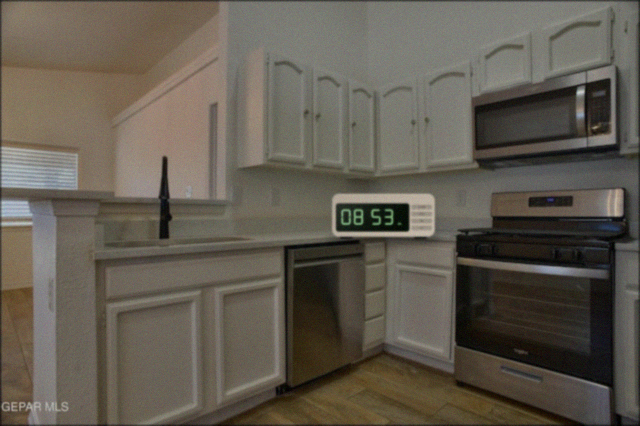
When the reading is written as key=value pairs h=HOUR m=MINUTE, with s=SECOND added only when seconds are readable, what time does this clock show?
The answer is h=8 m=53
